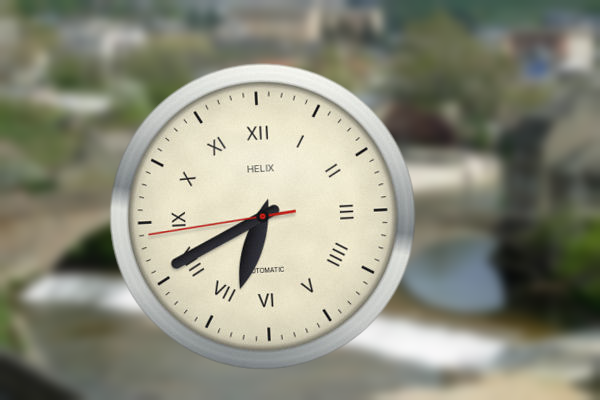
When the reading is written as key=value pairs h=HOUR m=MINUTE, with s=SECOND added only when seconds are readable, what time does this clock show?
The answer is h=6 m=40 s=44
